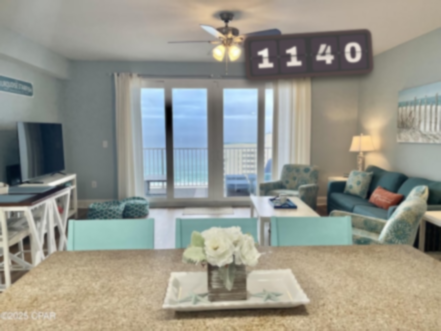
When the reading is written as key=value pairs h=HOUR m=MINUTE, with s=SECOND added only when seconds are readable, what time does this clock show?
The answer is h=11 m=40
